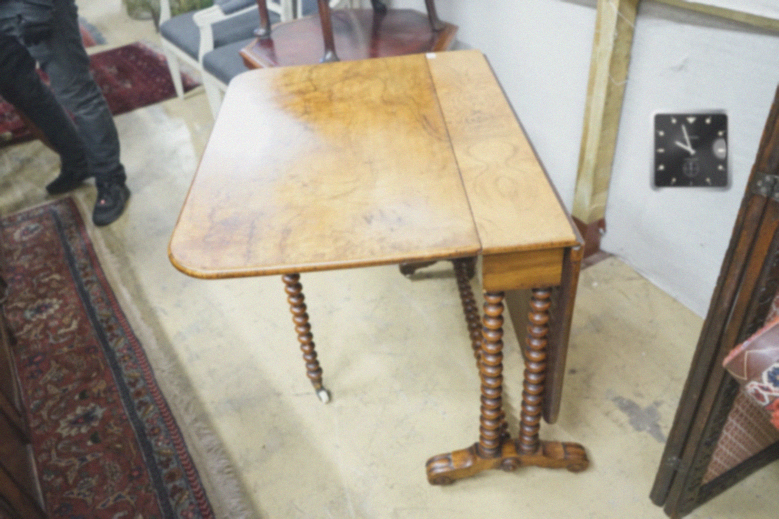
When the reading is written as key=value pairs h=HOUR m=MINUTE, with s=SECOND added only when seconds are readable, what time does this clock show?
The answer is h=9 m=57
